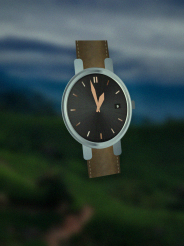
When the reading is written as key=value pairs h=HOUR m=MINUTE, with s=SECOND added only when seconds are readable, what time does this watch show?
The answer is h=12 m=58
